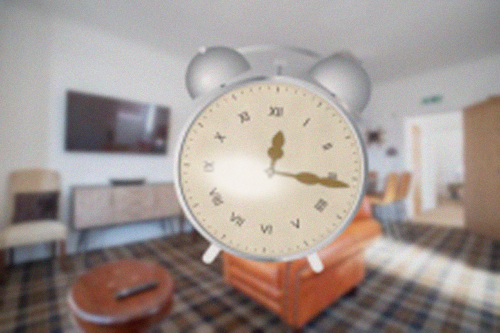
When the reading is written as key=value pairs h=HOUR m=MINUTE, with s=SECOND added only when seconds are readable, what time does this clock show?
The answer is h=12 m=16
